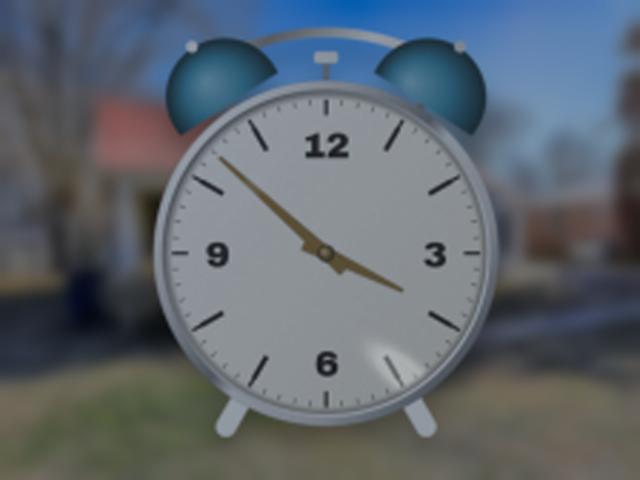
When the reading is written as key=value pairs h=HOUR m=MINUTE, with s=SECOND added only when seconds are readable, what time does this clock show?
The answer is h=3 m=52
